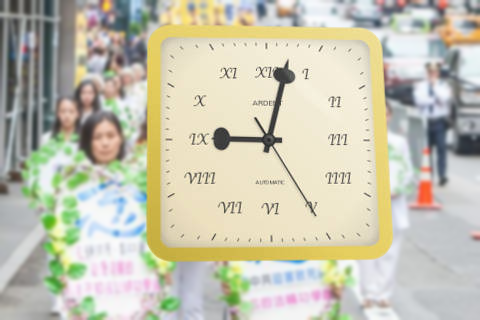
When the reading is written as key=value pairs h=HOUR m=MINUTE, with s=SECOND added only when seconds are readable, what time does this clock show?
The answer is h=9 m=2 s=25
